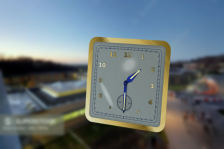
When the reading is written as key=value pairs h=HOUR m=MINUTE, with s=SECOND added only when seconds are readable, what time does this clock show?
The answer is h=1 m=30
